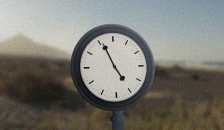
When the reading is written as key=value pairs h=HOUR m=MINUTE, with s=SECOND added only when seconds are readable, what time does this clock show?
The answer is h=4 m=56
